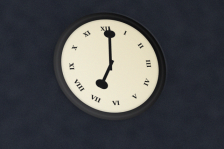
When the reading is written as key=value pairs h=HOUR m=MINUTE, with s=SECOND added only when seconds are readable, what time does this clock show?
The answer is h=7 m=1
